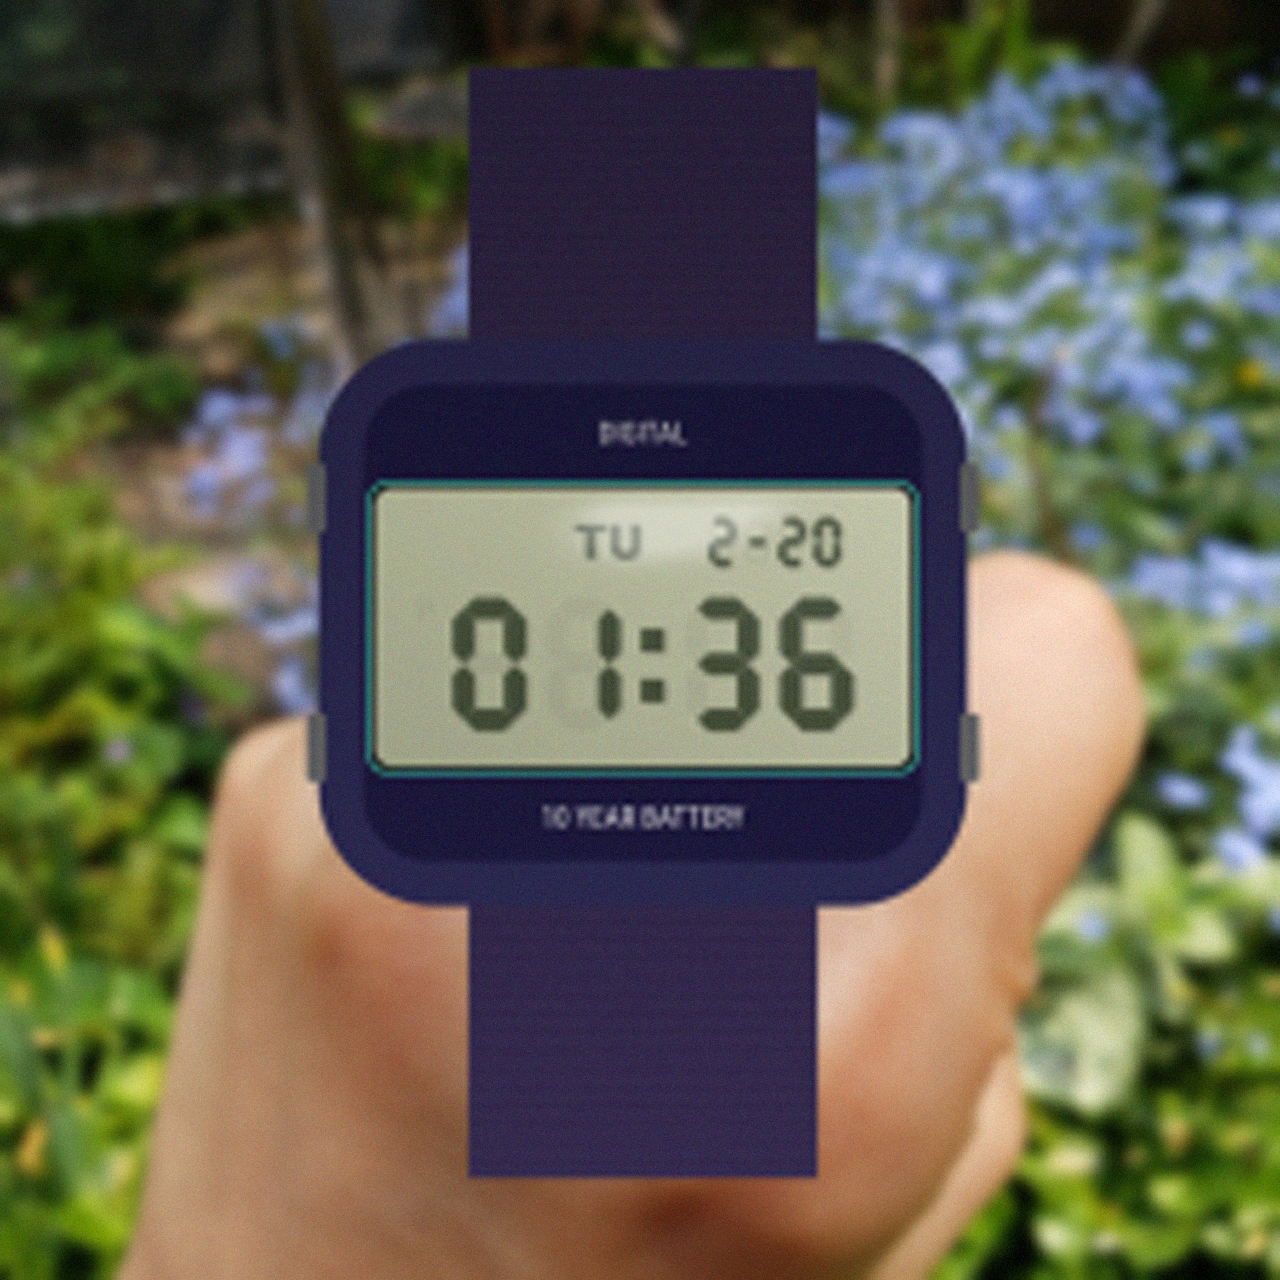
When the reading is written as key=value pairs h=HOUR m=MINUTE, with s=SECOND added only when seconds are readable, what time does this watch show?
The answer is h=1 m=36
